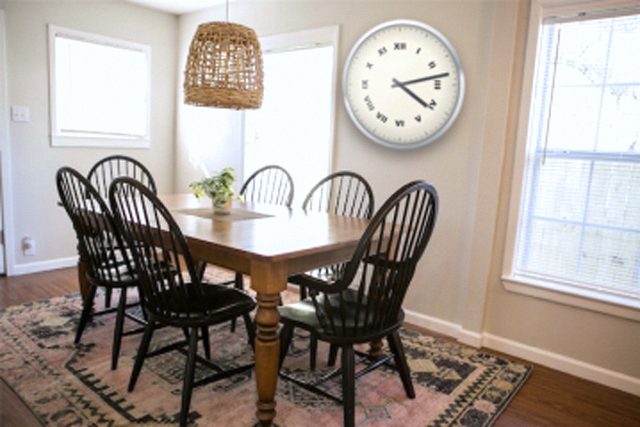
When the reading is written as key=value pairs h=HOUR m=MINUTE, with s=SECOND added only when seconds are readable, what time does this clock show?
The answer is h=4 m=13
